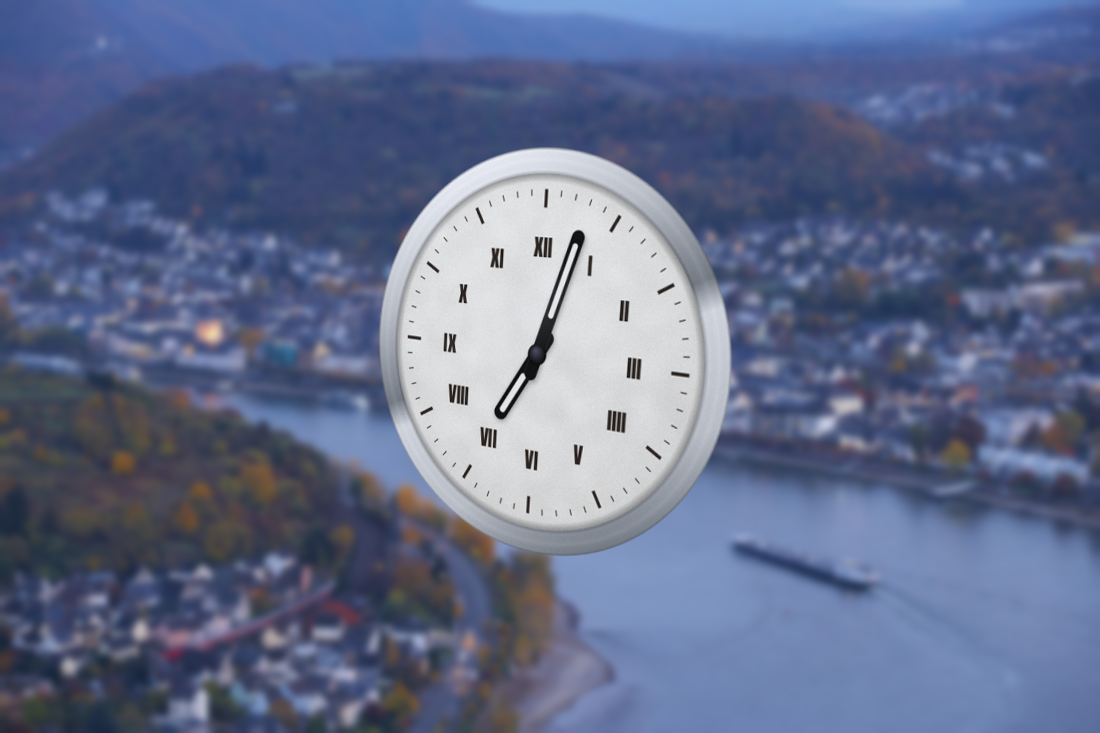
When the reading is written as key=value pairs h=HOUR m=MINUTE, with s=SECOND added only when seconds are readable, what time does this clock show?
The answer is h=7 m=3
